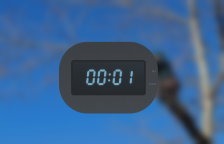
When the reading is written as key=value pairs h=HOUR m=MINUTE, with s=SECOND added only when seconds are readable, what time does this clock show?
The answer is h=0 m=1
